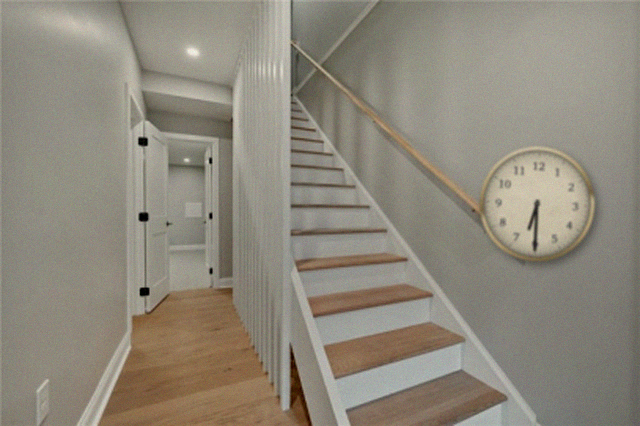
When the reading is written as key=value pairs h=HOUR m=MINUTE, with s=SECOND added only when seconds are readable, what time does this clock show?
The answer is h=6 m=30
